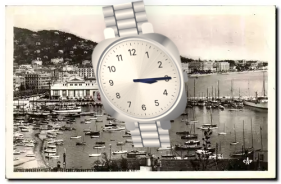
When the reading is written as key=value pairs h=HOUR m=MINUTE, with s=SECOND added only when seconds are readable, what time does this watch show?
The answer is h=3 m=15
